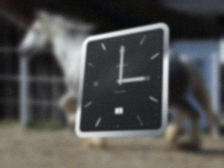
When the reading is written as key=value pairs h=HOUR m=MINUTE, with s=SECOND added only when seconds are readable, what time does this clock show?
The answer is h=3 m=0
